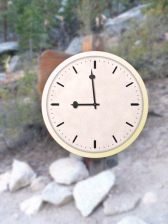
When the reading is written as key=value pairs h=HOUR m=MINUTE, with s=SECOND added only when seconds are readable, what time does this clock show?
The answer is h=8 m=59
